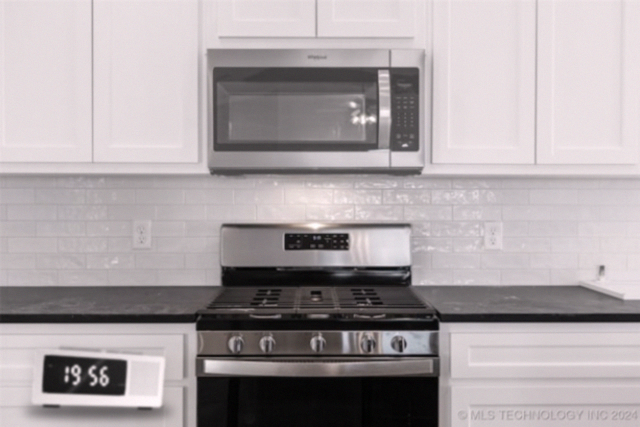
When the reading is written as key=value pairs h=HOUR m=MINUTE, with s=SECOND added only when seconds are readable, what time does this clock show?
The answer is h=19 m=56
